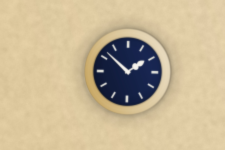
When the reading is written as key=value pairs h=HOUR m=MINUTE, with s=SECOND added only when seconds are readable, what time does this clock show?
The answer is h=1 m=52
